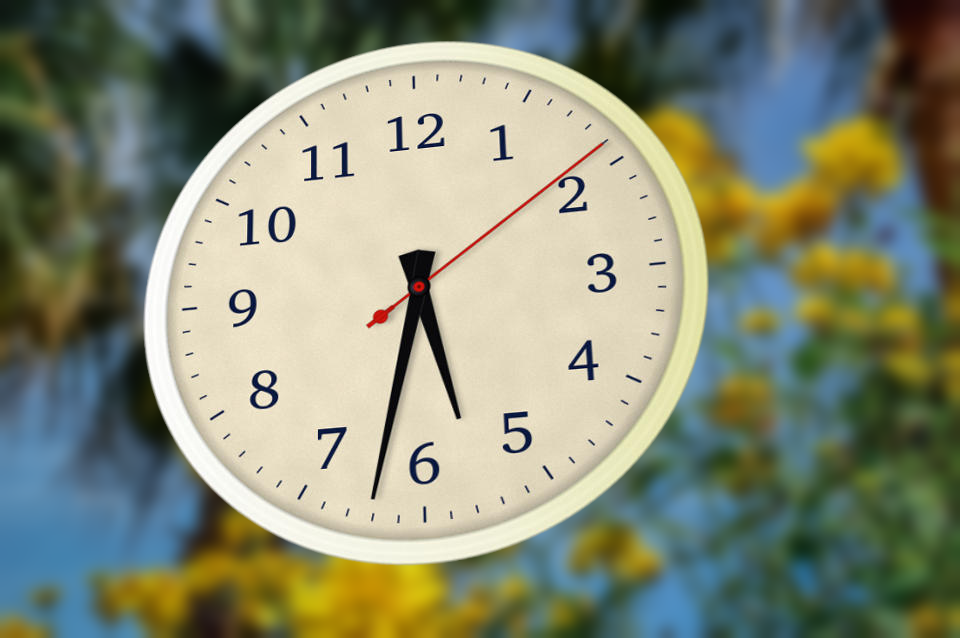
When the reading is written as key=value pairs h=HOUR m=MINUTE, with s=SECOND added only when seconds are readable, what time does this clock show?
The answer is h=5 m=32 s=9
